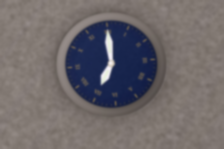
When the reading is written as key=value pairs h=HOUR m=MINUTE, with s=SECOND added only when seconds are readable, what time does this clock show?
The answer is h=7 m=0
